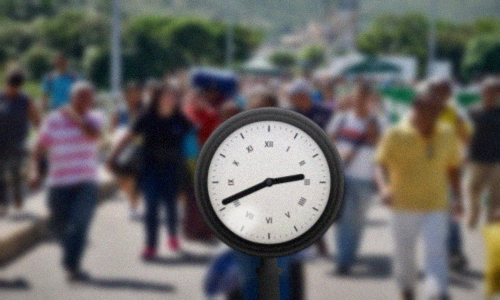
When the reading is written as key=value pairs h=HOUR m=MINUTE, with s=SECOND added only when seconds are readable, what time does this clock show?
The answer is h=2 m=41
